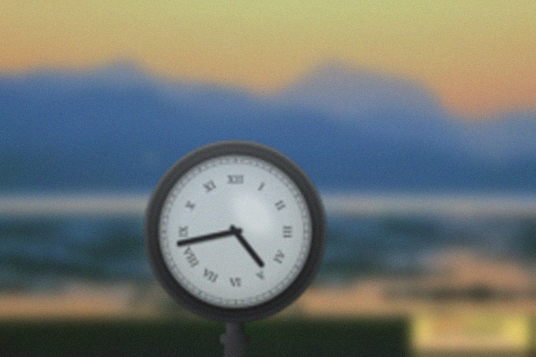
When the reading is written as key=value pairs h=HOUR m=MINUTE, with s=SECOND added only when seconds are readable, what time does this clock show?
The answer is h=4 m=43
